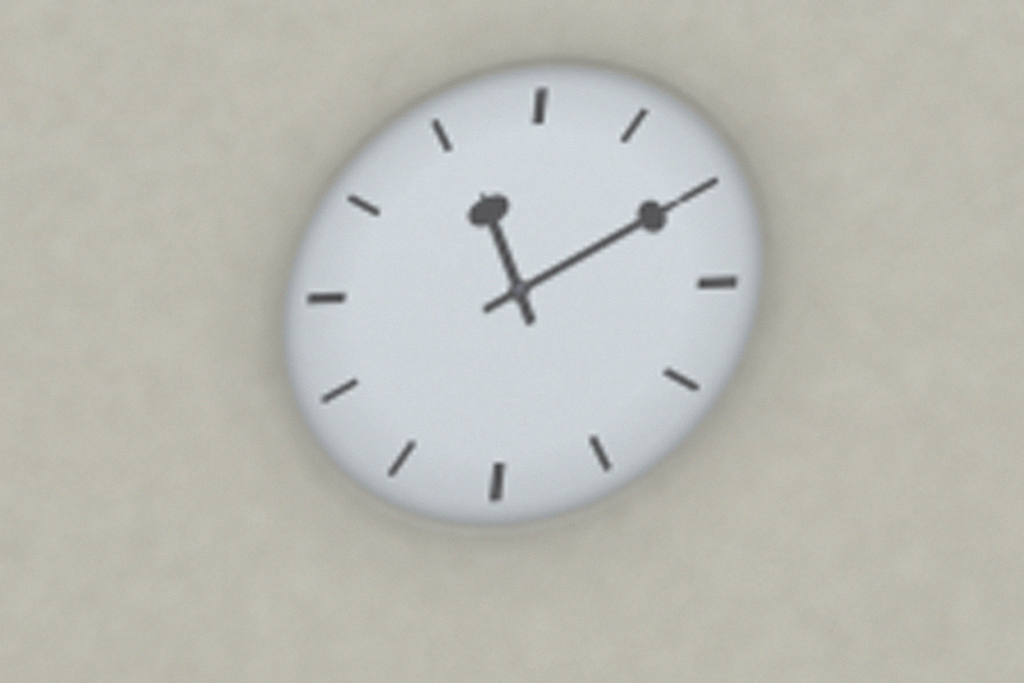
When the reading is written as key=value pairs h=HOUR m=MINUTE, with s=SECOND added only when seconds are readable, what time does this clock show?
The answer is h=11 m=10
